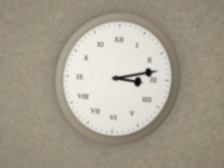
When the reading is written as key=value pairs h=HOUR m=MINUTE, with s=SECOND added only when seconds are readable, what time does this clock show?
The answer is h=3 m=13
